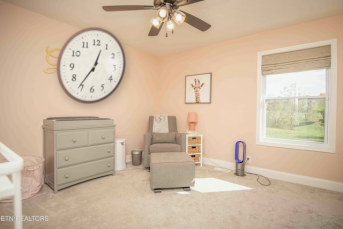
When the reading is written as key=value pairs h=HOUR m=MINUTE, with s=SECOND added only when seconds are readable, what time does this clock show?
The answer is h=12 m=36
